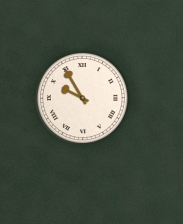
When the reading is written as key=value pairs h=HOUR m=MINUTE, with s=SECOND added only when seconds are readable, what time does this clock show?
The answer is h=9 m=55
